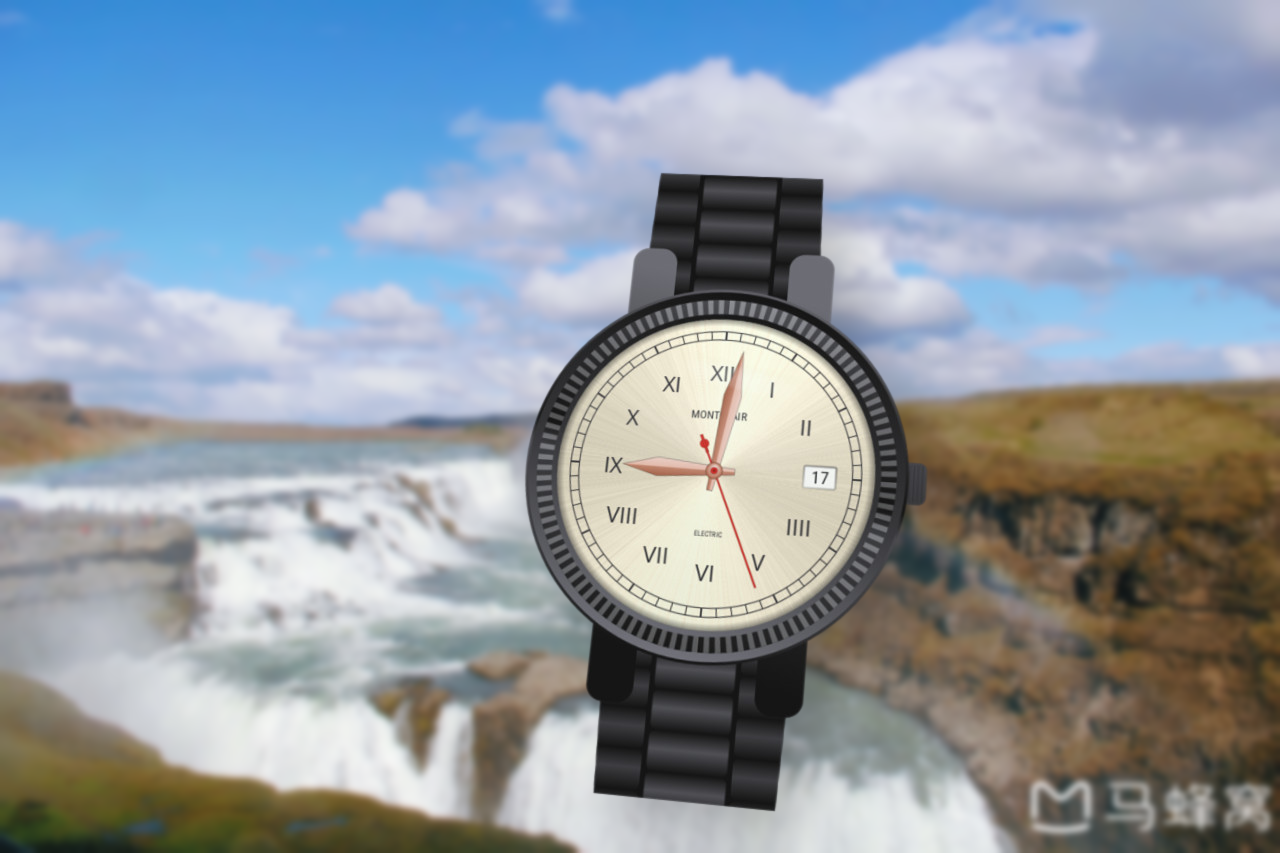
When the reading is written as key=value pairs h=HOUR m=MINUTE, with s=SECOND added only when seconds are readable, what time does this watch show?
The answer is h=9 m=1 s=26
